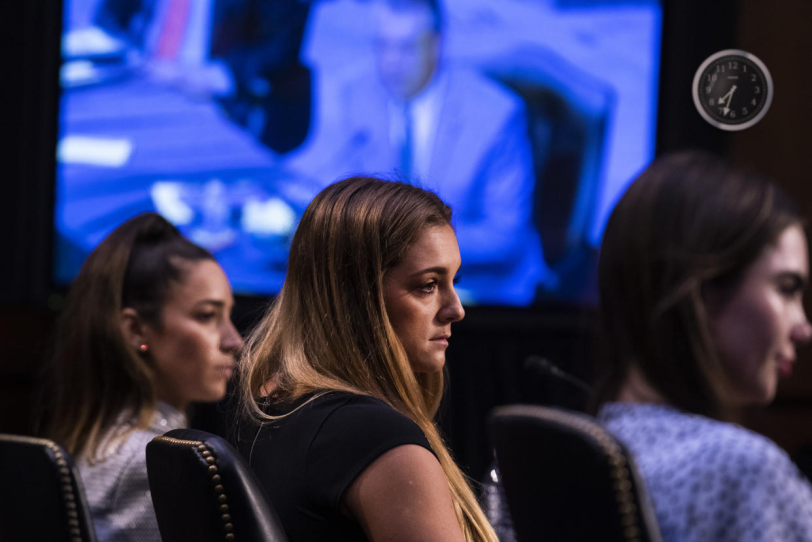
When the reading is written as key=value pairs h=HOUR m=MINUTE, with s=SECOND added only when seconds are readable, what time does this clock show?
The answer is h=7 m=33
